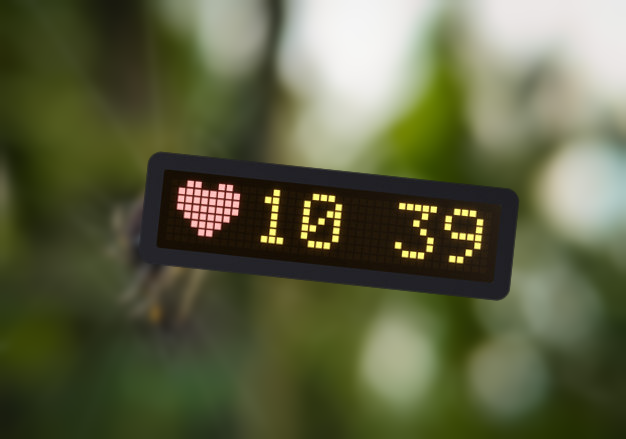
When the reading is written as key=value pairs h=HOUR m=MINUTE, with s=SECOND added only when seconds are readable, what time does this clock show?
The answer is h=10 m=39
